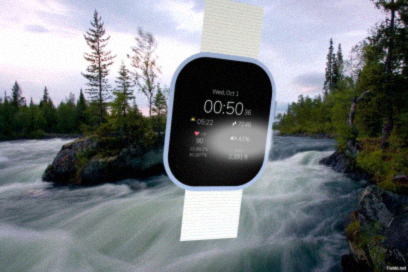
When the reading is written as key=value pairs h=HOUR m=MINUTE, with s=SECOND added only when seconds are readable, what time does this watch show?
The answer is h=0 m=50
